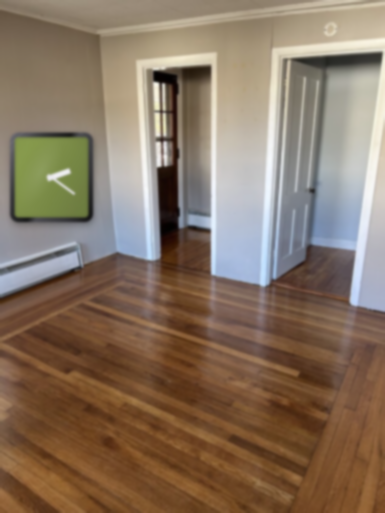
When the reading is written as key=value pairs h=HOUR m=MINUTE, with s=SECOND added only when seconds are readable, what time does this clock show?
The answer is h=2 m=21
